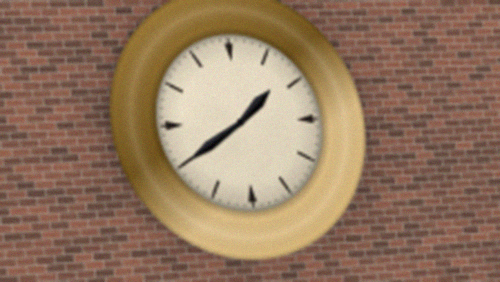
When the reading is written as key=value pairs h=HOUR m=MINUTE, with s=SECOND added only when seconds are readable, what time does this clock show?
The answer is h=1 m=40
